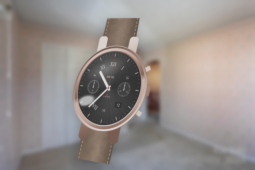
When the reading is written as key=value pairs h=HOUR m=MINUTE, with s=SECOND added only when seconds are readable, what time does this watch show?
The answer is h=10 m=37
